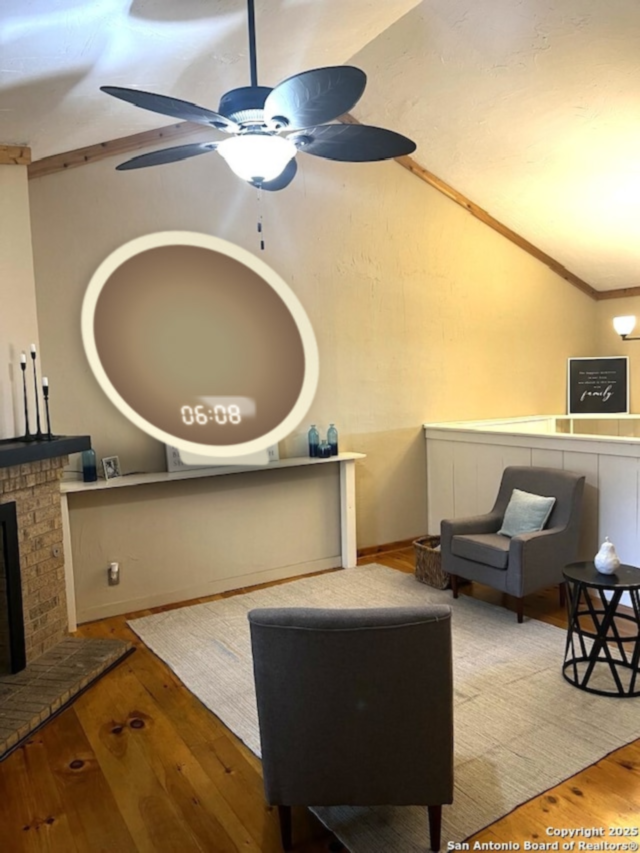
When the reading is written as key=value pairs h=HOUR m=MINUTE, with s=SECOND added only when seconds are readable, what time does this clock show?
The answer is h=6 m=8
